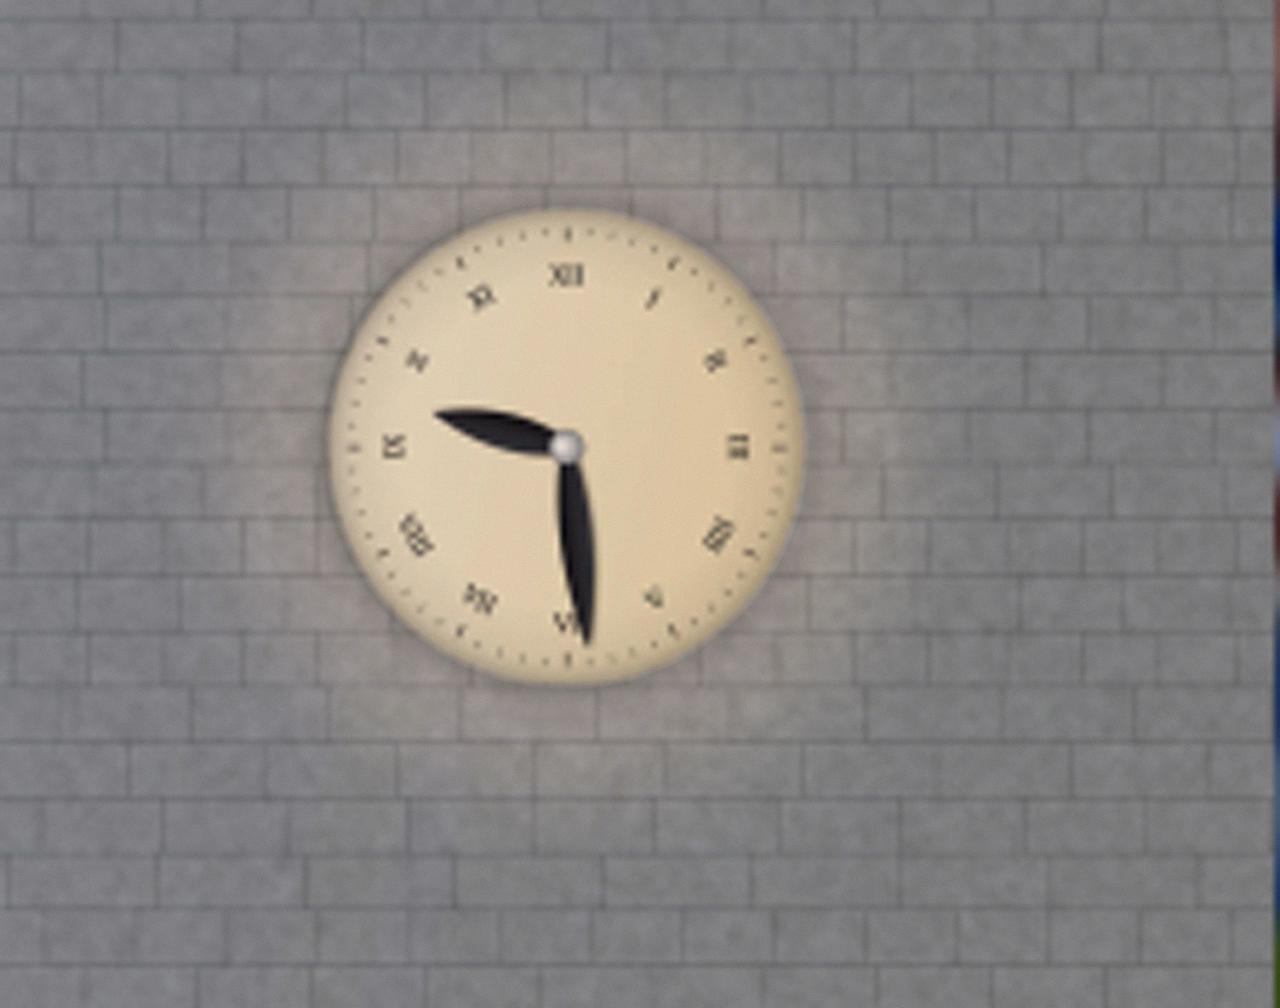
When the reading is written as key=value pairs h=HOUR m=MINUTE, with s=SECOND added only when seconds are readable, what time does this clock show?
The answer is h=9 m=29
